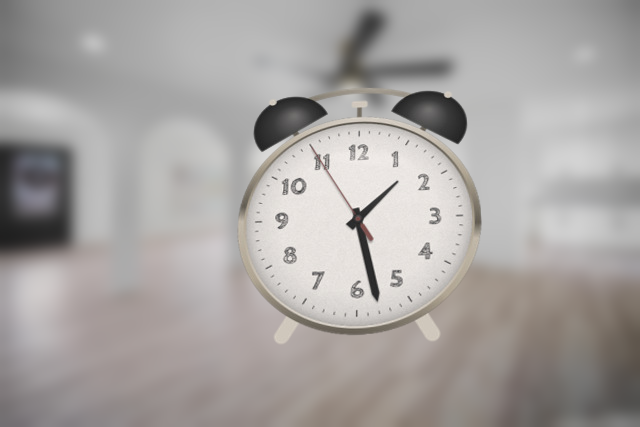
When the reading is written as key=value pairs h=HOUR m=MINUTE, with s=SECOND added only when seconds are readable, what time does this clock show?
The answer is h=1 m=27 s=55
